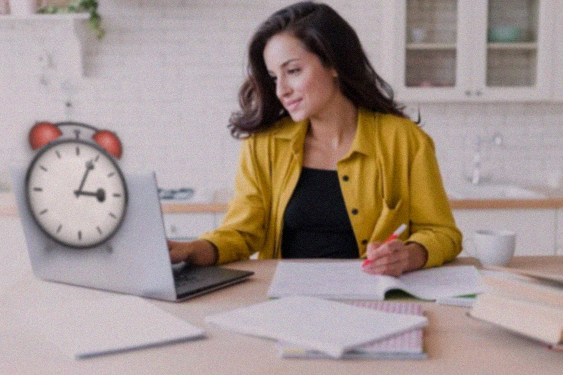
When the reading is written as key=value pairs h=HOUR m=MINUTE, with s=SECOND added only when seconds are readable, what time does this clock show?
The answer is h=3 m=4
